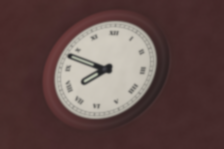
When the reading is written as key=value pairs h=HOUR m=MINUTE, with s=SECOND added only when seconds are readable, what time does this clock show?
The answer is h=7 m=48
